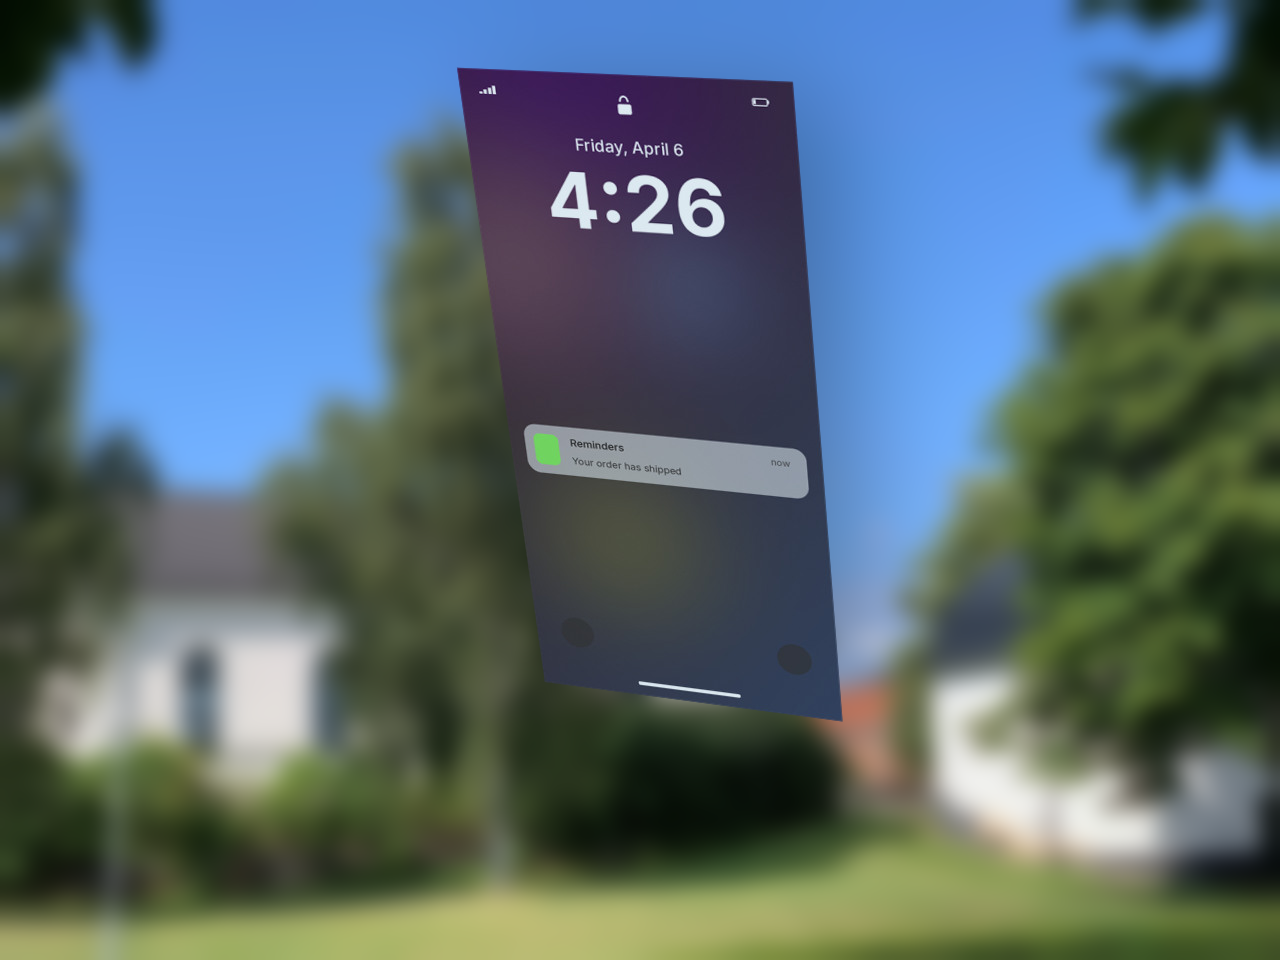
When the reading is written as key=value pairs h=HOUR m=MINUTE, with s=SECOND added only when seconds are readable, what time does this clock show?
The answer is h=4 m=26
